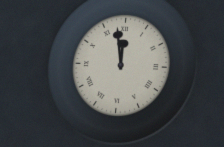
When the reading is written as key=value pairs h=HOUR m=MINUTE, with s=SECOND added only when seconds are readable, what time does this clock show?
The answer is h=11 m=58
